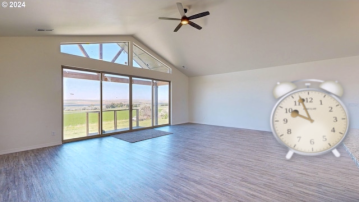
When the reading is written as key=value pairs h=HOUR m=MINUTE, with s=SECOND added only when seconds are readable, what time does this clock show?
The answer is h=9 m=57
